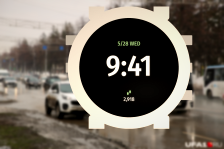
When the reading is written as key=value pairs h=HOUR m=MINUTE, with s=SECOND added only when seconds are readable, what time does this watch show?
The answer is h=9 m=41
